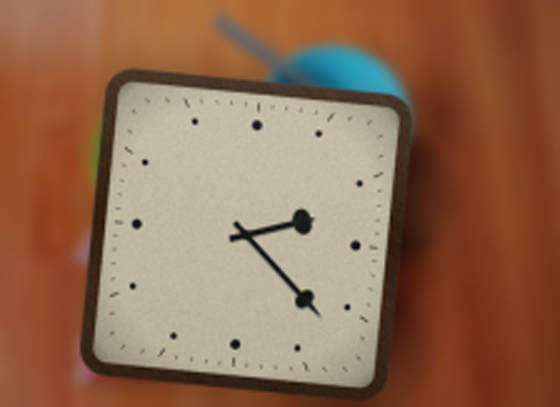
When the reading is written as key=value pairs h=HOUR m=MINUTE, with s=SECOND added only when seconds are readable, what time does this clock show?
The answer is h=2 m=22
